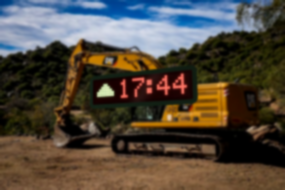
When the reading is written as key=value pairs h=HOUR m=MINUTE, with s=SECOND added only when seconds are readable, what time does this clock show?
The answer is h=17 m=44
